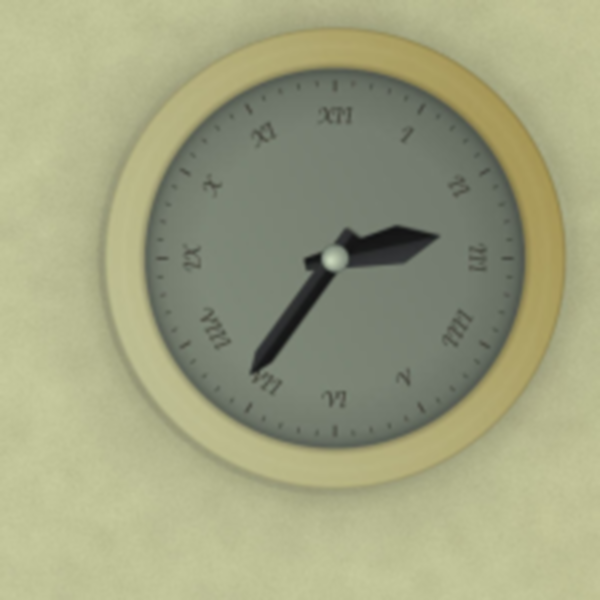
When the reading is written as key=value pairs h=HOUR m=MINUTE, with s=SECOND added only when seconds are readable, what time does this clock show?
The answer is h=2 m=36
